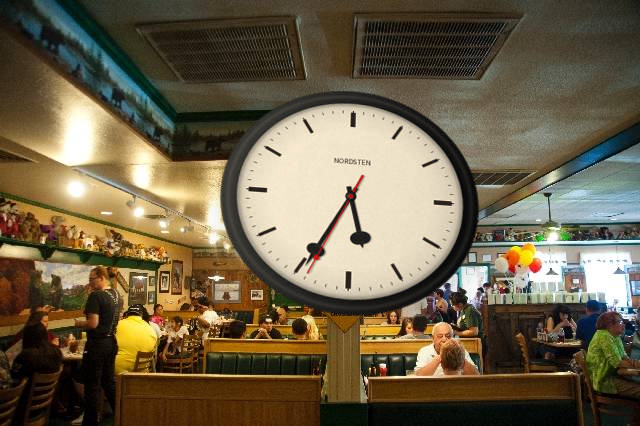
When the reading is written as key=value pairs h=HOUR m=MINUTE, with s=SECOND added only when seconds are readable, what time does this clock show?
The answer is h=5 m=34 s=34
